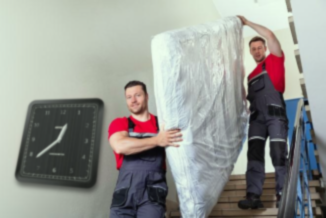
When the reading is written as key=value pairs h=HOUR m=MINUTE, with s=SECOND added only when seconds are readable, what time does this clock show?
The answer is h=12 m=38
